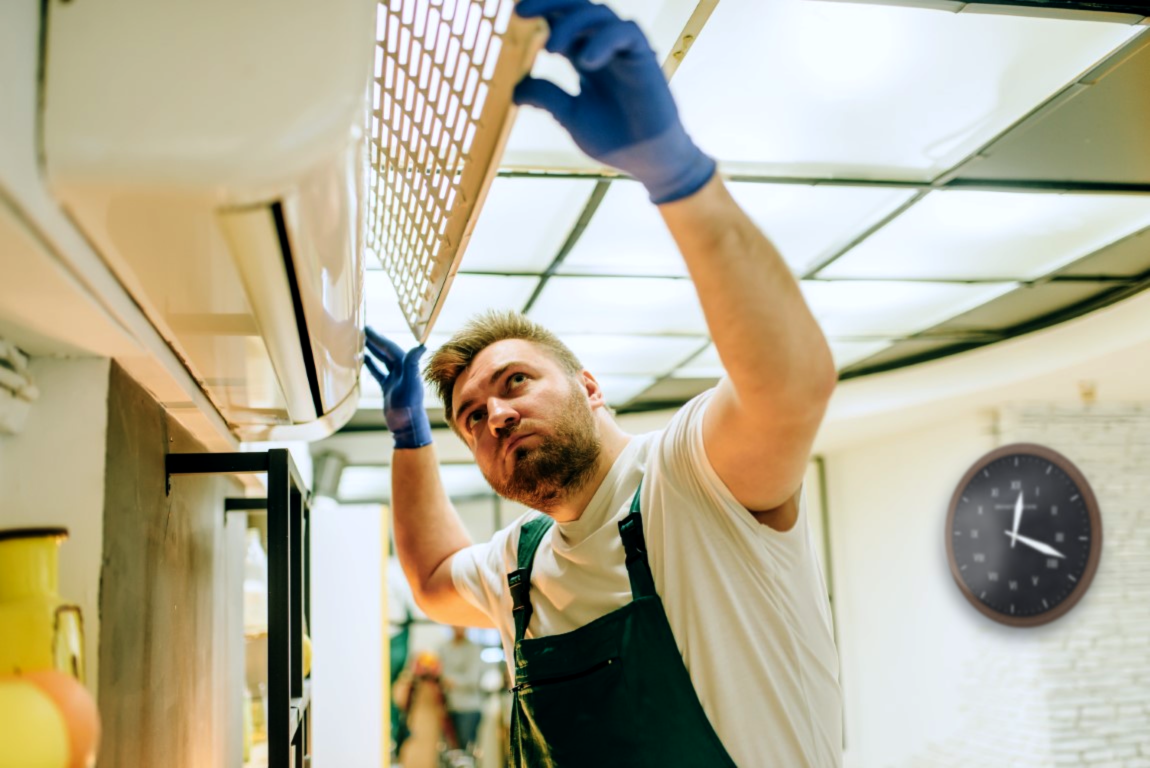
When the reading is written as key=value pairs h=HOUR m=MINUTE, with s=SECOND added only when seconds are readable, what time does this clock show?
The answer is h=12 m=18
